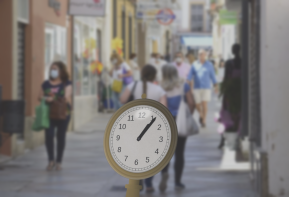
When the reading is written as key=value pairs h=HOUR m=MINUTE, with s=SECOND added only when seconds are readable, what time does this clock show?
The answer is h=1 m=6
